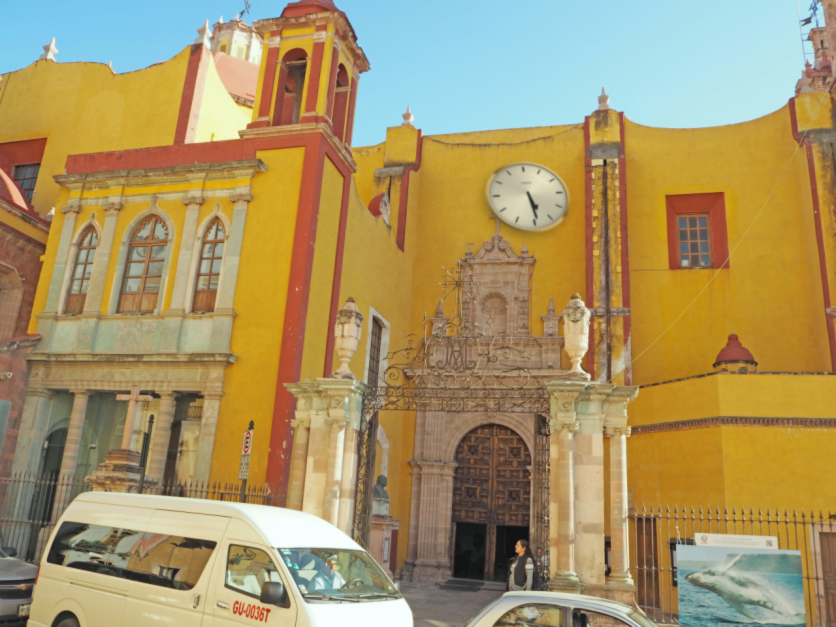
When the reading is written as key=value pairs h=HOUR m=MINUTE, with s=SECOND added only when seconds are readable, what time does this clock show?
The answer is h=5 m=29
